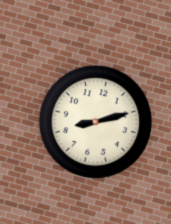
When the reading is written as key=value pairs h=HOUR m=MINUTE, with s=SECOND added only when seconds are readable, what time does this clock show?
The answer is h=8 m=10
